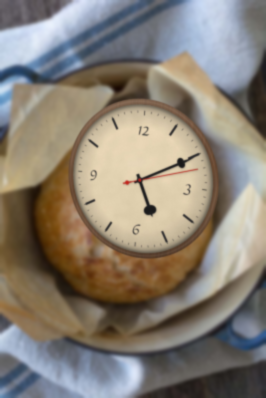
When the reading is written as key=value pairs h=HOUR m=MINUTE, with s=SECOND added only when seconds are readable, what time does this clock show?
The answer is h=5 m=10 s=12
